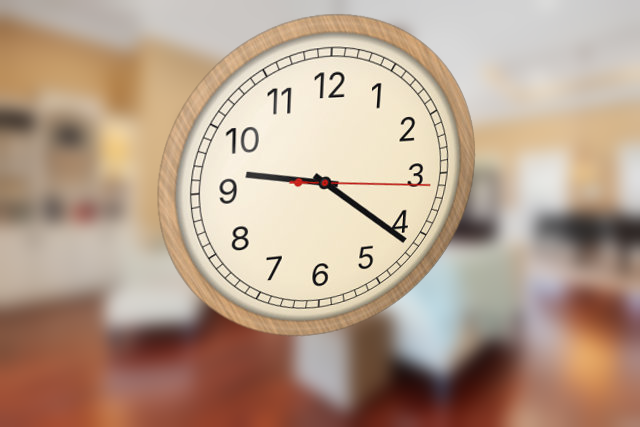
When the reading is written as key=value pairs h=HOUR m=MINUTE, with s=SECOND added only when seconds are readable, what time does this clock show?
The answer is h=9 m=21 s=16
